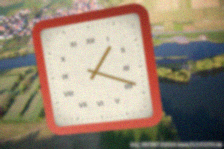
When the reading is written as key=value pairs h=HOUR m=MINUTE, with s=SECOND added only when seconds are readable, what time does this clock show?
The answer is h=1 m=19
